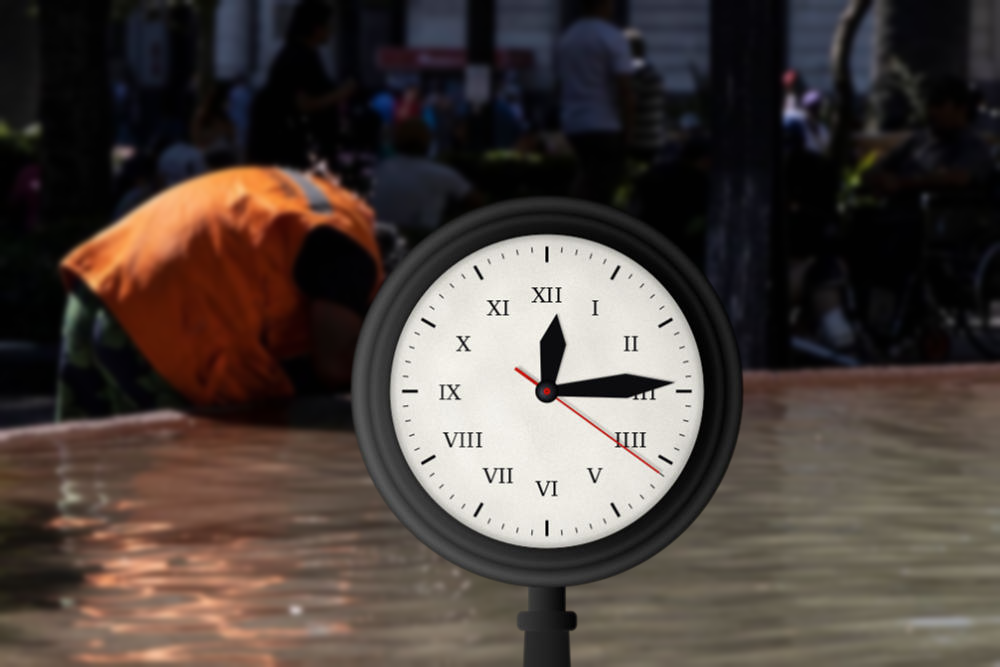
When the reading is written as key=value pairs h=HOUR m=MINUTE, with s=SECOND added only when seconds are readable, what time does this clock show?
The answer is h=12 m=14 s=21
